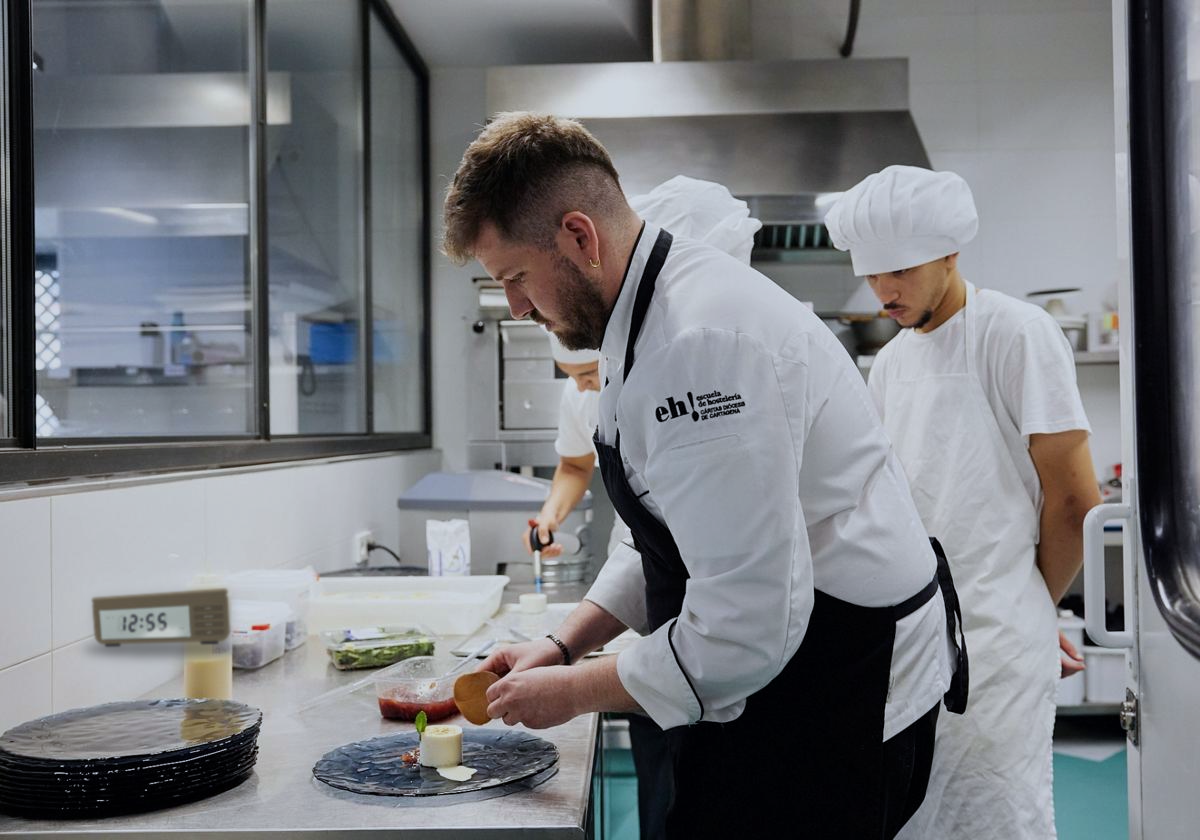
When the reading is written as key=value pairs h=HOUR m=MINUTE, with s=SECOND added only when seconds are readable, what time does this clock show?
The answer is h=12 m=55
